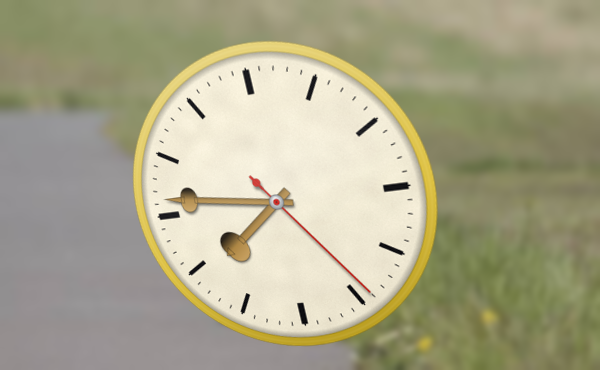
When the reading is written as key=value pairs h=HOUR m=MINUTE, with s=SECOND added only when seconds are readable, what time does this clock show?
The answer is h=7 m=46 s=24
